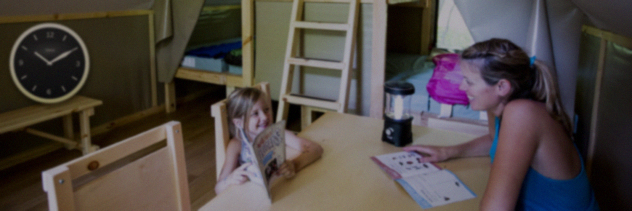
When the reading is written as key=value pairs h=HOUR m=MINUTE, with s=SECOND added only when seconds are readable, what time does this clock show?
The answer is h=10 m=10
